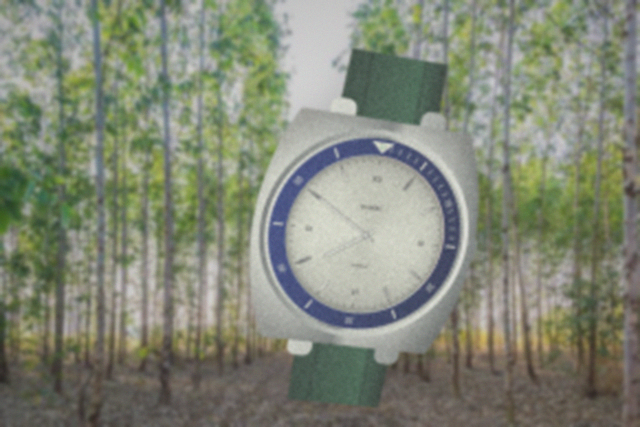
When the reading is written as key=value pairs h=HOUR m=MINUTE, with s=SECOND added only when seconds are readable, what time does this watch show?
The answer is h=7 m=50
